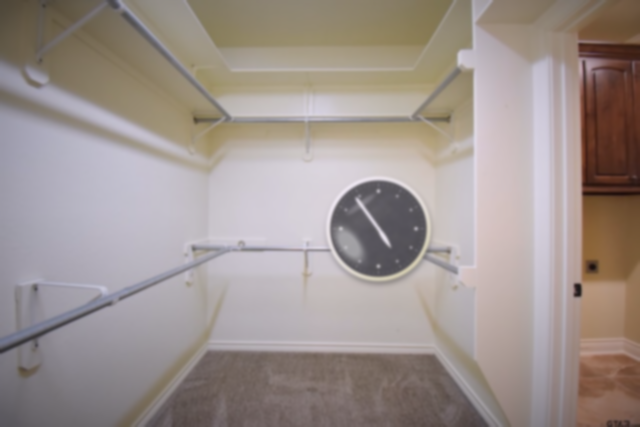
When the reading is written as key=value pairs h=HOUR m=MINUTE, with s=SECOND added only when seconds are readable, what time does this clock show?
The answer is h=4 m=54
